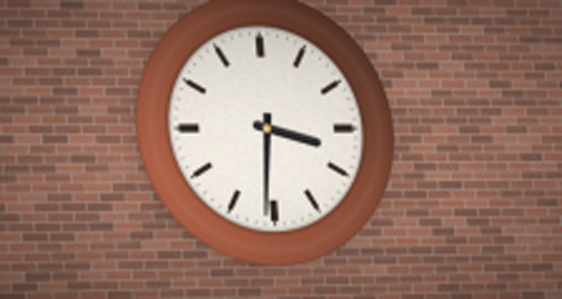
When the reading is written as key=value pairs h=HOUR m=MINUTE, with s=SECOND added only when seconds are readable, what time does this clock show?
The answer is h=3 m=31
